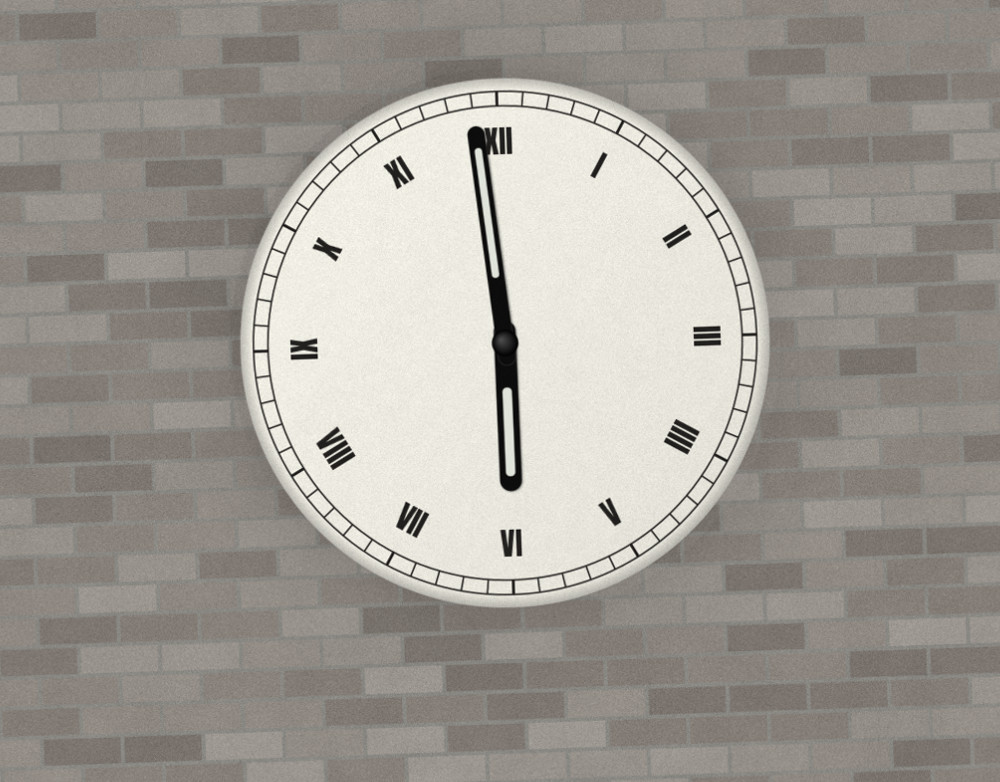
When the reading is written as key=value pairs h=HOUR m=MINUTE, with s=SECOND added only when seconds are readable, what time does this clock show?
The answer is h=5 m=59
